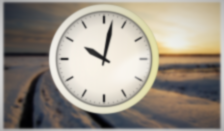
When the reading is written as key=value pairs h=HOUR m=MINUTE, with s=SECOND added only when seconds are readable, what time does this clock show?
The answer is h=10 m=2
